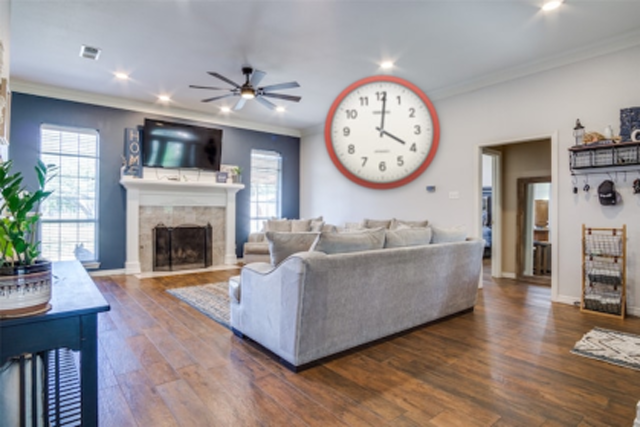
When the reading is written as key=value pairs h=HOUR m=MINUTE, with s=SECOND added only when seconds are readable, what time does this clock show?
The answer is h=4 m=1
